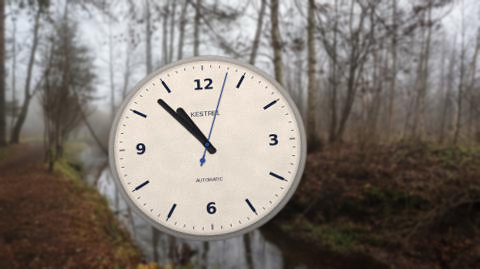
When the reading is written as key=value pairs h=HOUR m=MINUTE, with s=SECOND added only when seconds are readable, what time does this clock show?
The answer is h=10 m=53 s=3
